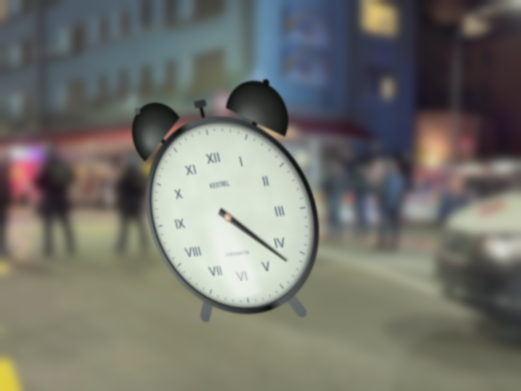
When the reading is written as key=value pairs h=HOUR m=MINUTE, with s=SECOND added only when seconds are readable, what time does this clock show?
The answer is h=4 m=22
